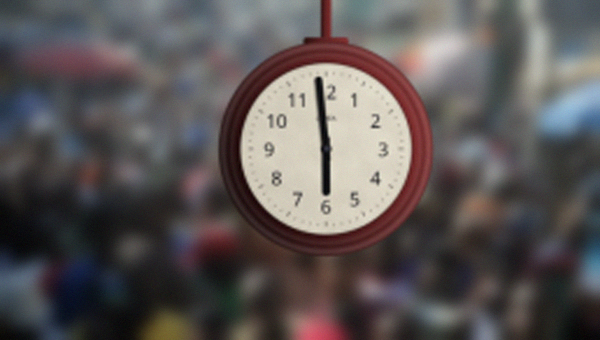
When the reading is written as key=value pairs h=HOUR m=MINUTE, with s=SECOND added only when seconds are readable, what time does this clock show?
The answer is h=5 m=59
